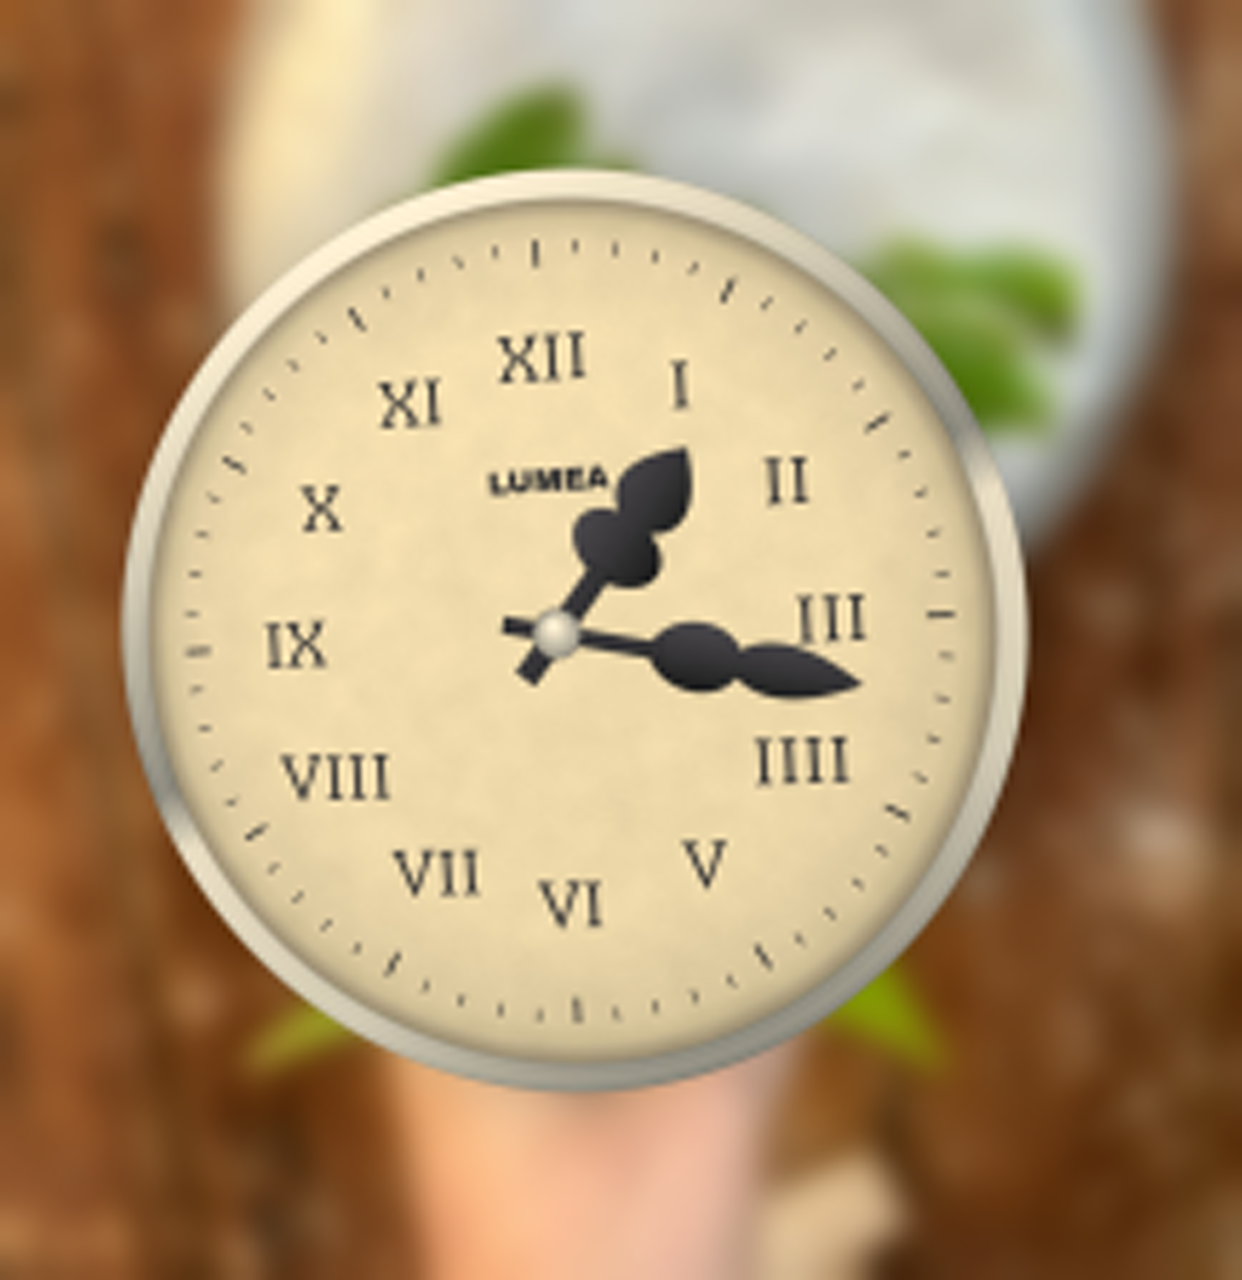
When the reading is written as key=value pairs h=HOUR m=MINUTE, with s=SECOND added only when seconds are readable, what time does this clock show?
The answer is h=1 m=17
